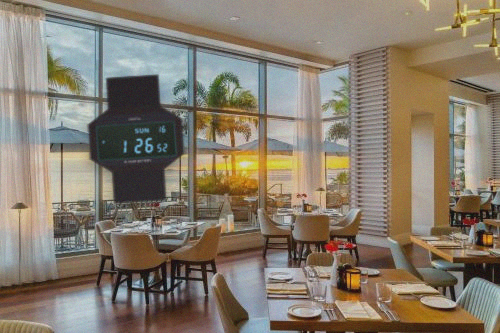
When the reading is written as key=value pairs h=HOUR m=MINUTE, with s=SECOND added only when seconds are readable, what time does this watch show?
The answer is h=1 m=26
